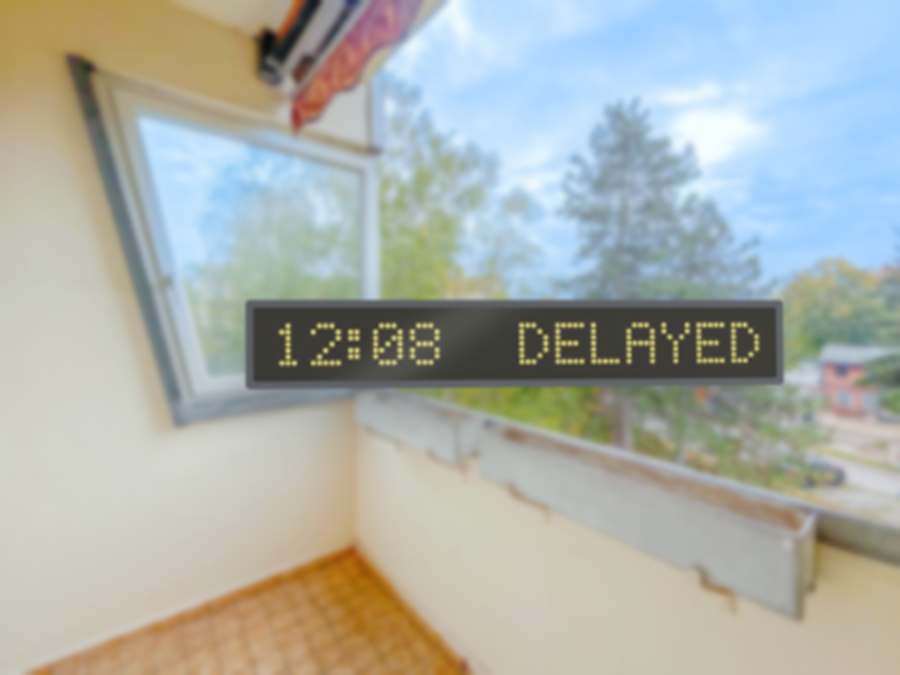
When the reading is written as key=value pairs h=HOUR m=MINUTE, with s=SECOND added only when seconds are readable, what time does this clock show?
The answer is h=12 m=8
